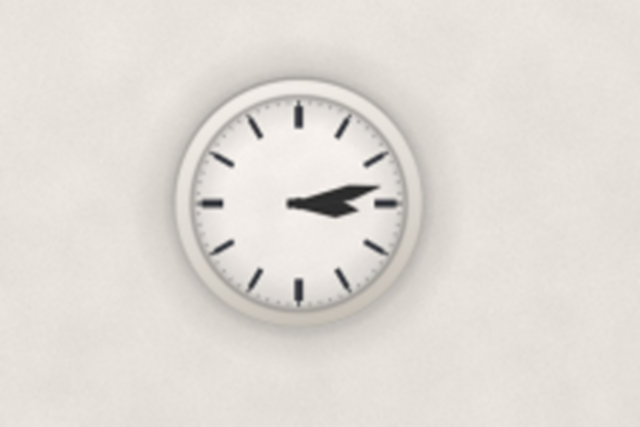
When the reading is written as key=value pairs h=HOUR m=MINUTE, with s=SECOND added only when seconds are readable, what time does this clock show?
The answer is h=3 m=13
